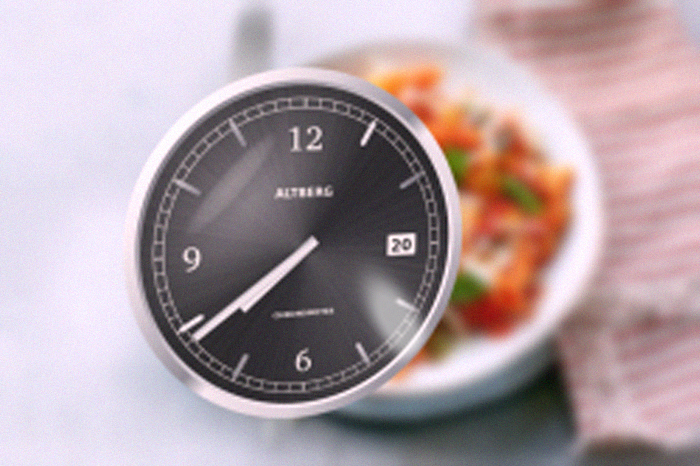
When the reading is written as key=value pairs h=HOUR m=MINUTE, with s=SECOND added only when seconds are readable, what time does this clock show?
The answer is h=7 m=39
